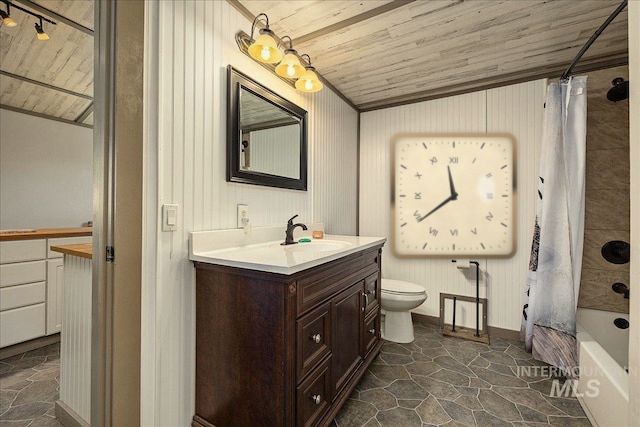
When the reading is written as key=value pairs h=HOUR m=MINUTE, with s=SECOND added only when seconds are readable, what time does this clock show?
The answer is h=11 m=39
